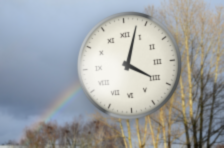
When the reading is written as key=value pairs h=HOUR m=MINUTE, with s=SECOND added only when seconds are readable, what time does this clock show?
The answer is h=4 m=3
